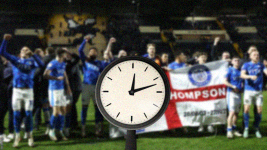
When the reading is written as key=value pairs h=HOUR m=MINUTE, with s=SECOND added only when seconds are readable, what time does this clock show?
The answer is h=12 m=12
